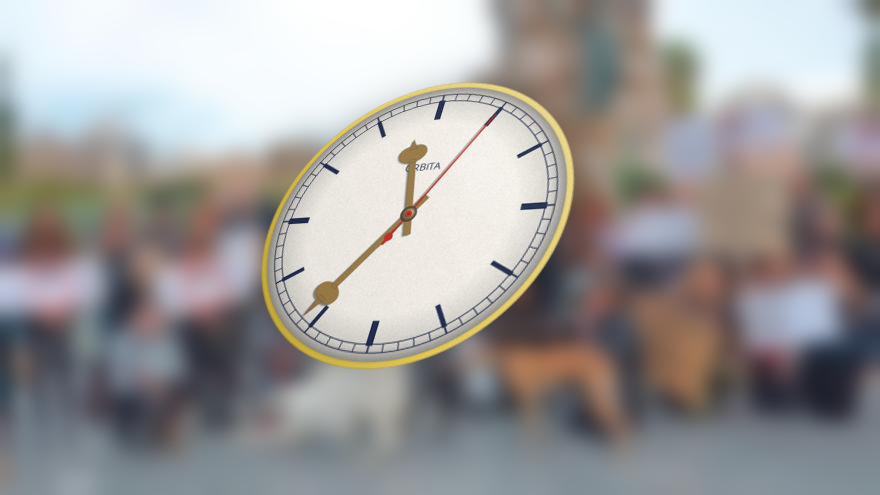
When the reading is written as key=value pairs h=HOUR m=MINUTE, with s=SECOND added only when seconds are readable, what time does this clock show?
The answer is h=11 m=36 s=5
